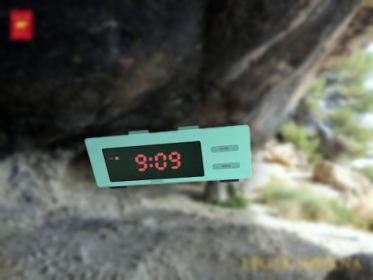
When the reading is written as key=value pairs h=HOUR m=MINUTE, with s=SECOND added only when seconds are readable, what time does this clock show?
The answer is h=9 m=9
